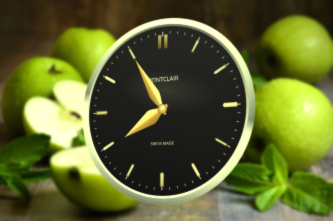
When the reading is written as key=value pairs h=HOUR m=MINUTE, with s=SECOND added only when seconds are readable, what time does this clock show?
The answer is h=7 m=55
